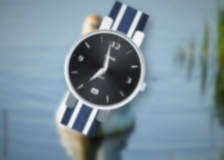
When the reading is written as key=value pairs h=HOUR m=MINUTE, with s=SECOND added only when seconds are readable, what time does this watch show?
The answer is h=6 m=58
